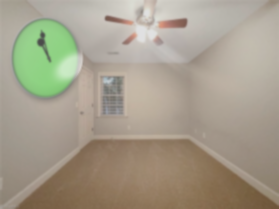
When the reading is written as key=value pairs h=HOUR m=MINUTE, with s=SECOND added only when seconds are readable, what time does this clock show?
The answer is h=10 m=57
